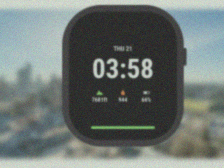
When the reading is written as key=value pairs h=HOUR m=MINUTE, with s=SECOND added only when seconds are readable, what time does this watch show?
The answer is h=3 m=58
